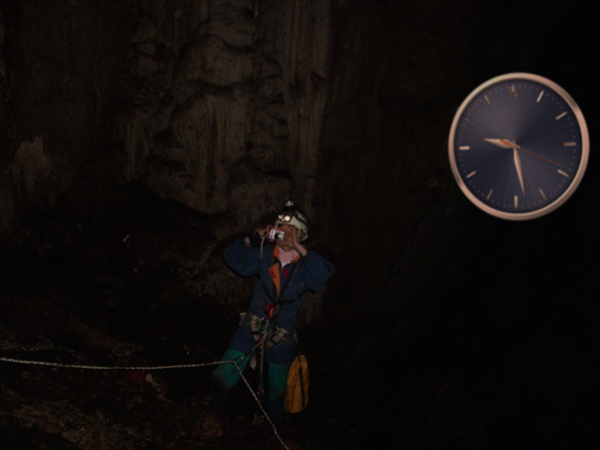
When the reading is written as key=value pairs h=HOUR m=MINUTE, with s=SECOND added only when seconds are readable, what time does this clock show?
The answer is h=9 m=28 s=19
